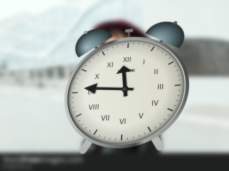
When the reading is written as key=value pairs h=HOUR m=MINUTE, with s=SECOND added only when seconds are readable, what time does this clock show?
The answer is h=11 m=46
